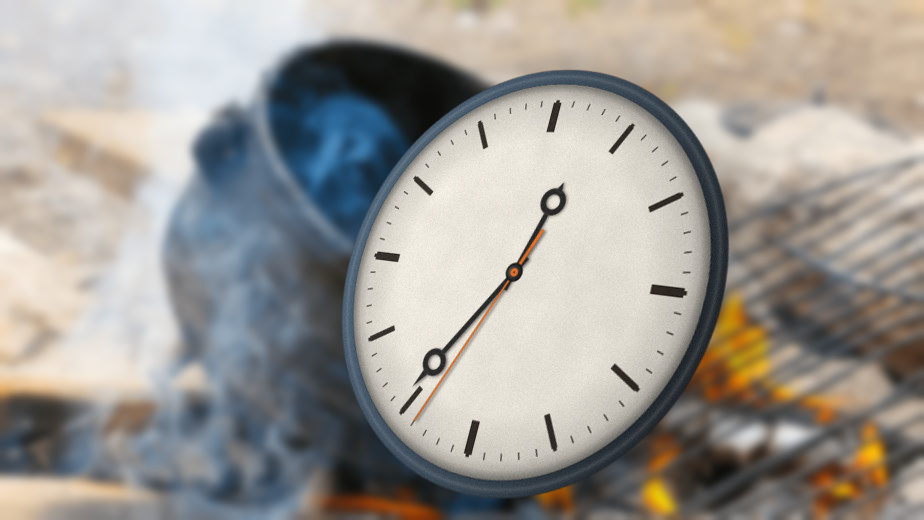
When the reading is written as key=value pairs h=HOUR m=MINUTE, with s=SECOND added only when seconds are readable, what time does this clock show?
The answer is h=12 m=35 s=34
